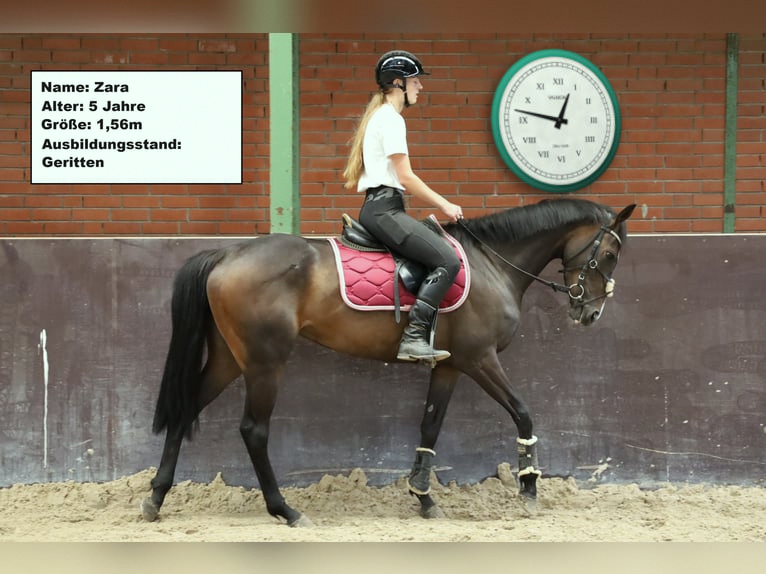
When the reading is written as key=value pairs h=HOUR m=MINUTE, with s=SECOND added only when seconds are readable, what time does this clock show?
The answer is h=12 m=47
